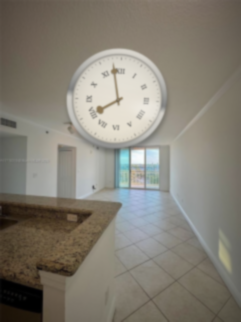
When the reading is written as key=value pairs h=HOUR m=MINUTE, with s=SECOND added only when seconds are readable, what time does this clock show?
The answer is h=7 m=58
